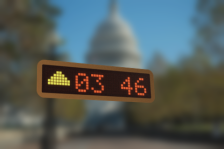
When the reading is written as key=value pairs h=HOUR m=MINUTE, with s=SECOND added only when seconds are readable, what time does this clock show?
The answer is h=3 m=46
